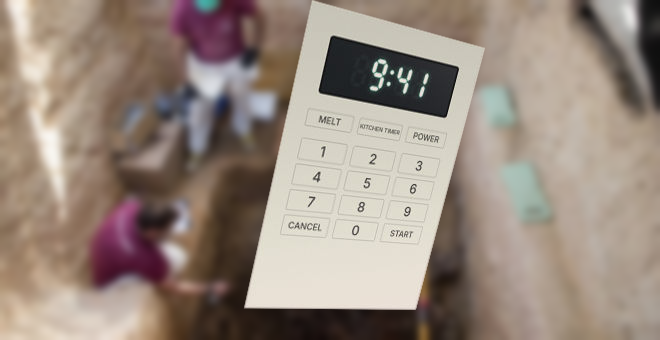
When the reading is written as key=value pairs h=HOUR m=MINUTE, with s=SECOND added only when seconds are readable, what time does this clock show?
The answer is h=9 m=41
